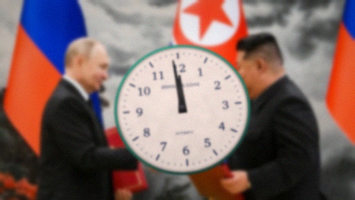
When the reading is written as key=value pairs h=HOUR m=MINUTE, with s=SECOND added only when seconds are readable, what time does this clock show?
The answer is h=11 m=59
